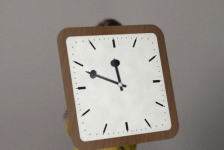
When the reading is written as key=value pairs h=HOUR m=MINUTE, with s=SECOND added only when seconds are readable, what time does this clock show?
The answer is h=11 m=49
